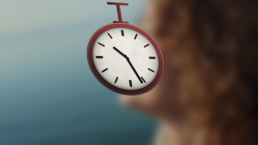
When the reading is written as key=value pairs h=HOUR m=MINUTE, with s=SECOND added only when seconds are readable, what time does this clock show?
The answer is h=10 m=26
